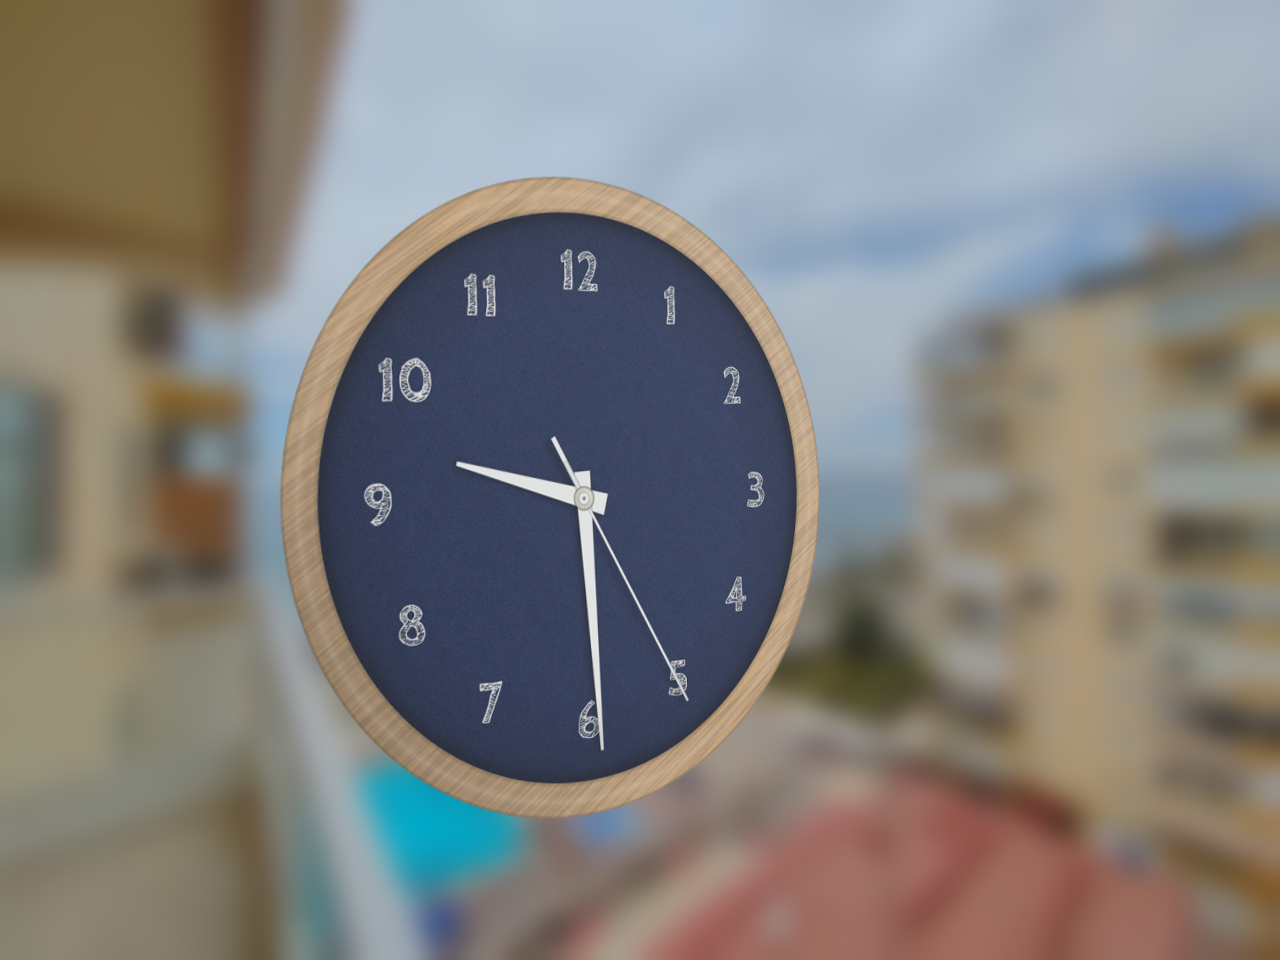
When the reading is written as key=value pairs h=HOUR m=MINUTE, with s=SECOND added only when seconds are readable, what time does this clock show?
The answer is h=9 m=29 s=25
